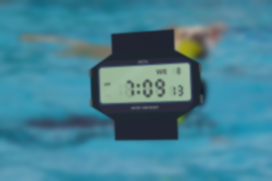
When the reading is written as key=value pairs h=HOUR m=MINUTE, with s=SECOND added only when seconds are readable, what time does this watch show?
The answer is h=7 m=9 s=13
